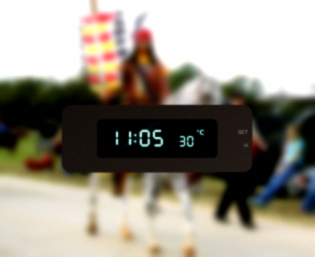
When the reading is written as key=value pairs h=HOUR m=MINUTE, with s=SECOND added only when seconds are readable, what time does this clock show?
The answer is h=11 m=5
